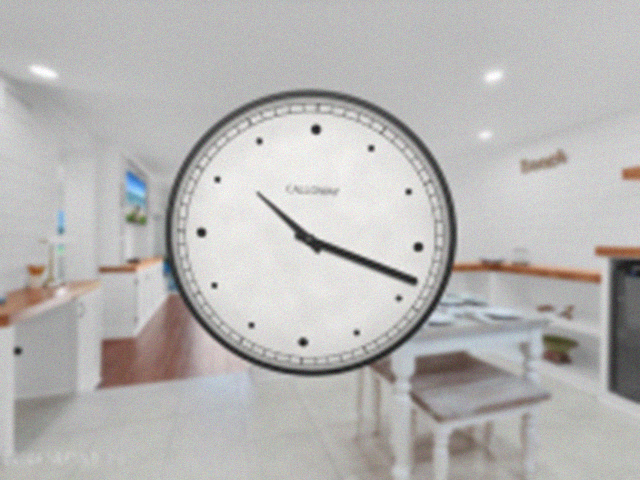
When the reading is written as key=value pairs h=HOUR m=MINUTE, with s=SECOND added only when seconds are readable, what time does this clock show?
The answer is h=10 m=18
